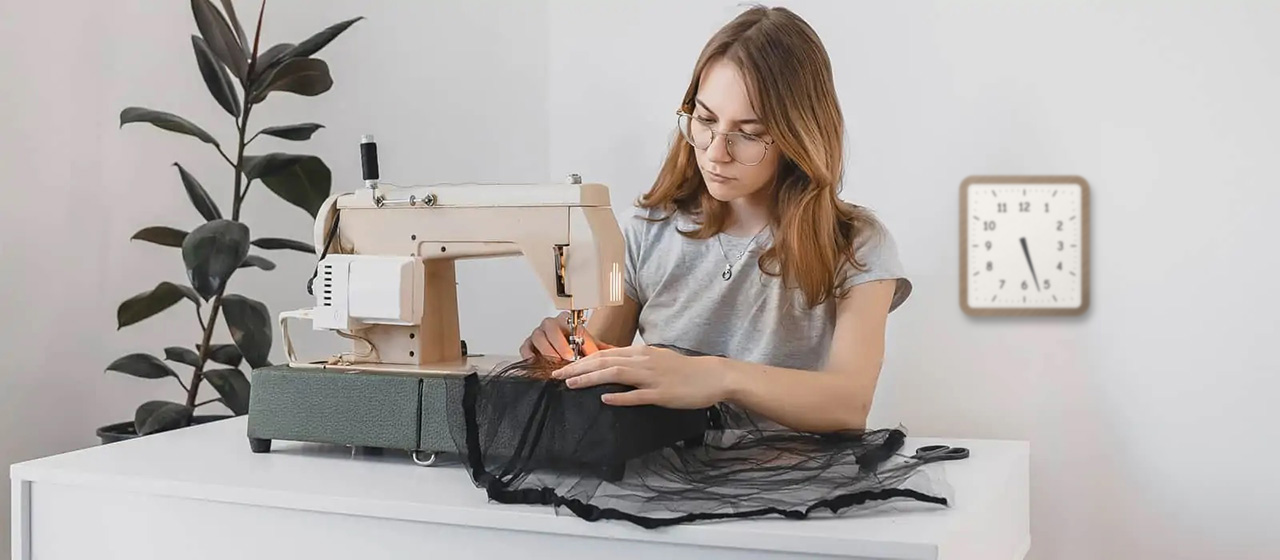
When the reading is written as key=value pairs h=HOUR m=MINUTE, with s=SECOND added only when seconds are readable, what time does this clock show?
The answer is h=5 m=27
